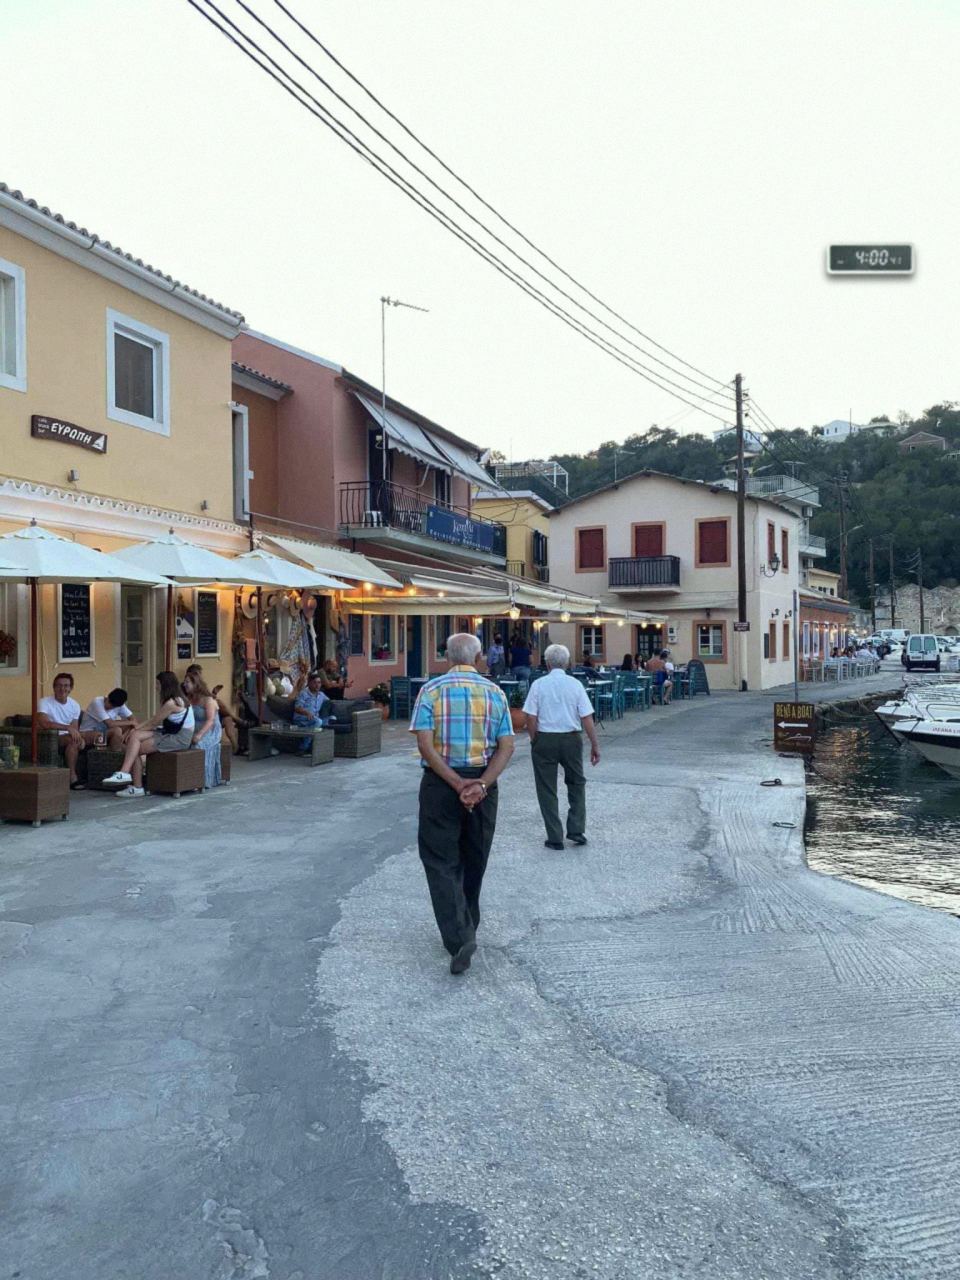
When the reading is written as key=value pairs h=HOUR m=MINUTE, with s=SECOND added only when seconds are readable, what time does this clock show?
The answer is h=4 m=0
